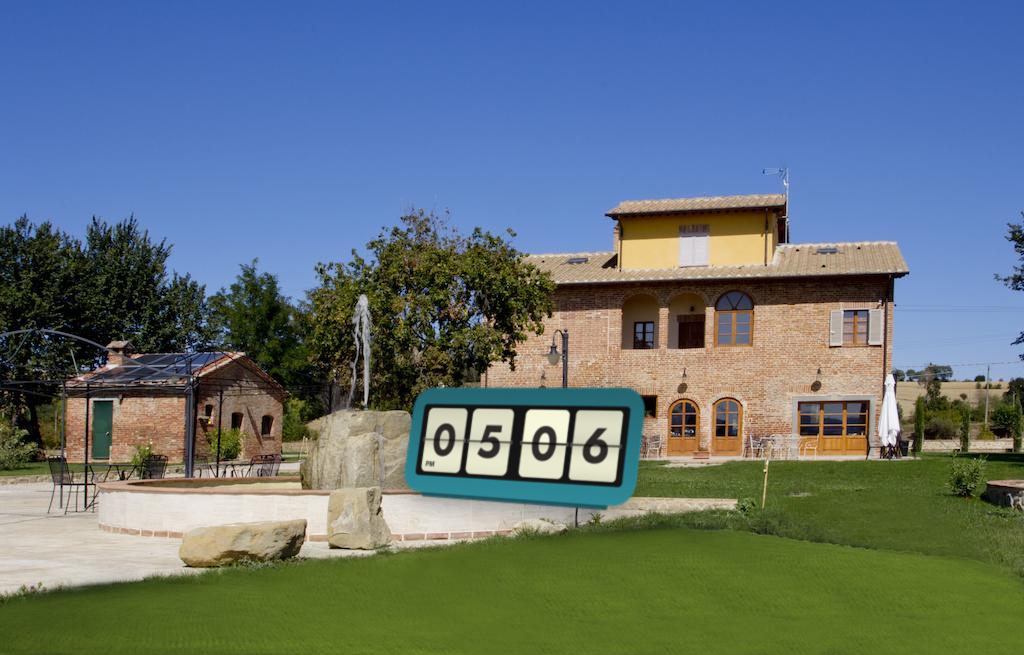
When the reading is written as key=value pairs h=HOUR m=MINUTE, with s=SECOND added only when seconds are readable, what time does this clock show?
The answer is h=5 m=6
